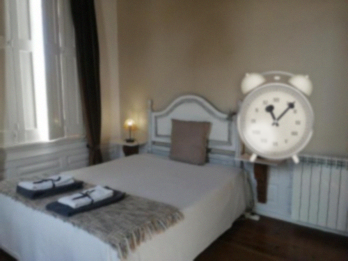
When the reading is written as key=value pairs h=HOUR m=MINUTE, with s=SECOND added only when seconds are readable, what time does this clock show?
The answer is h=11 m=7
